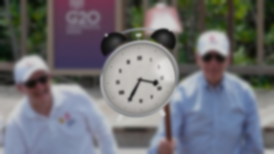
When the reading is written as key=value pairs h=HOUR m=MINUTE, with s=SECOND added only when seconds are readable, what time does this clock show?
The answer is h=3 m=35
